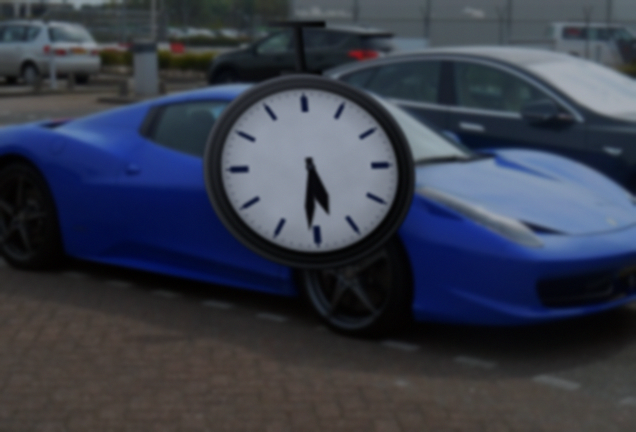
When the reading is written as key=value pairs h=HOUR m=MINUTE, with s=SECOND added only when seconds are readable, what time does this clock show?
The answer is h=5 m=31
